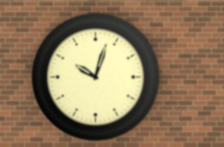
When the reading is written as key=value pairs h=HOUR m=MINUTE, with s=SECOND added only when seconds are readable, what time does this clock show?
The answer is h=10 m=3
